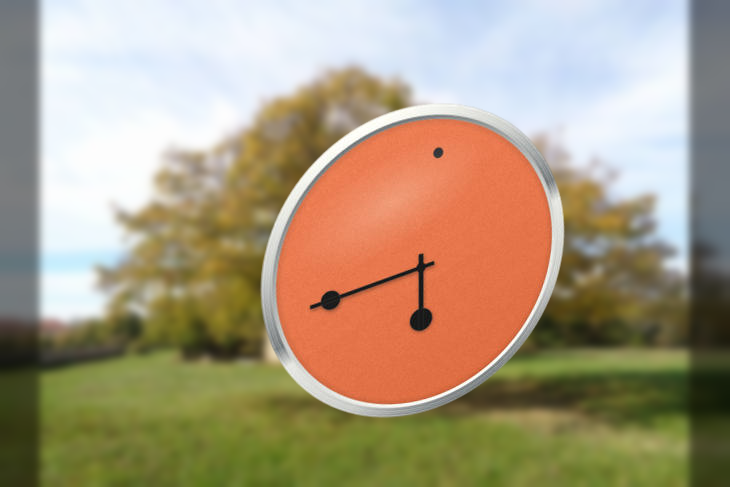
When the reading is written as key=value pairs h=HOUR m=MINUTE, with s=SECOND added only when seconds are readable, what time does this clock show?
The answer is h=5 m=42
